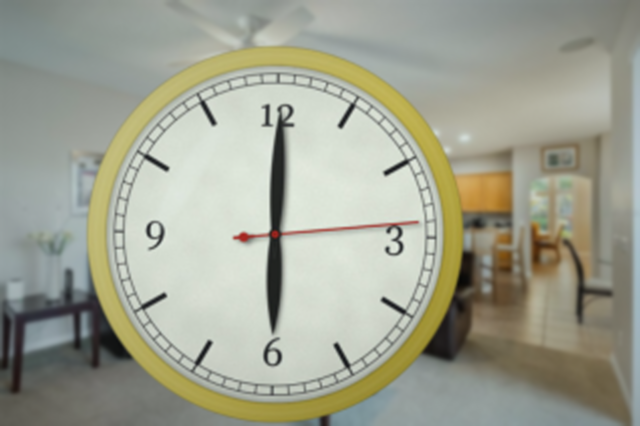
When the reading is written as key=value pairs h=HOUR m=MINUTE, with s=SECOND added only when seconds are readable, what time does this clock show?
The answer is h=6 m=0 s=14
